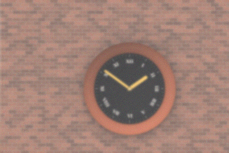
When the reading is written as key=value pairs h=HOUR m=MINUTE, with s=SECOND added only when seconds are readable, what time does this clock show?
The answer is h=1 m=51
